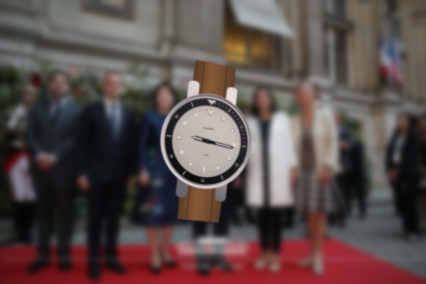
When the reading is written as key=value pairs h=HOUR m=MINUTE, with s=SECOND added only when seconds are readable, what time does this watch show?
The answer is h=9 m=16
